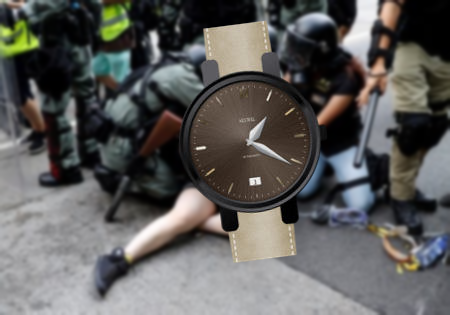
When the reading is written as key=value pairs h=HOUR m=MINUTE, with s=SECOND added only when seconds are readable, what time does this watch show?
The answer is h=1 m=21
